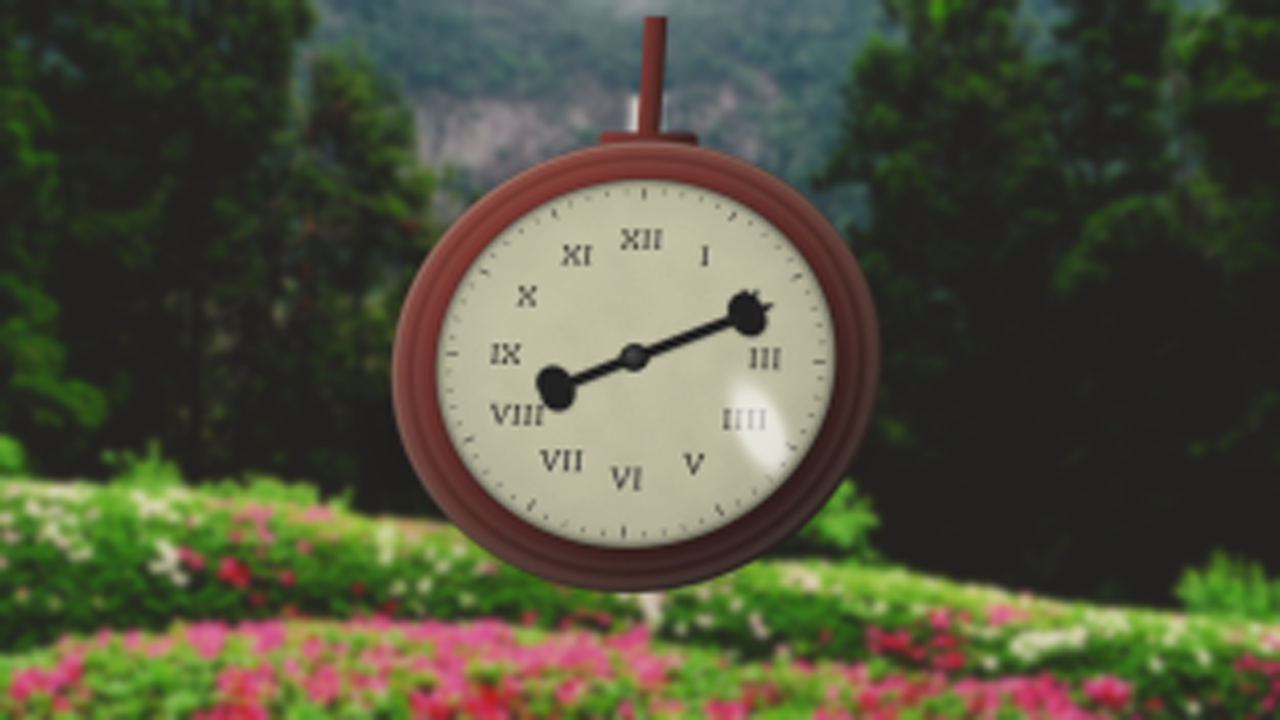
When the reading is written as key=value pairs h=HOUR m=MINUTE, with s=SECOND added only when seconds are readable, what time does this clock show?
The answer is h=8 m=11
